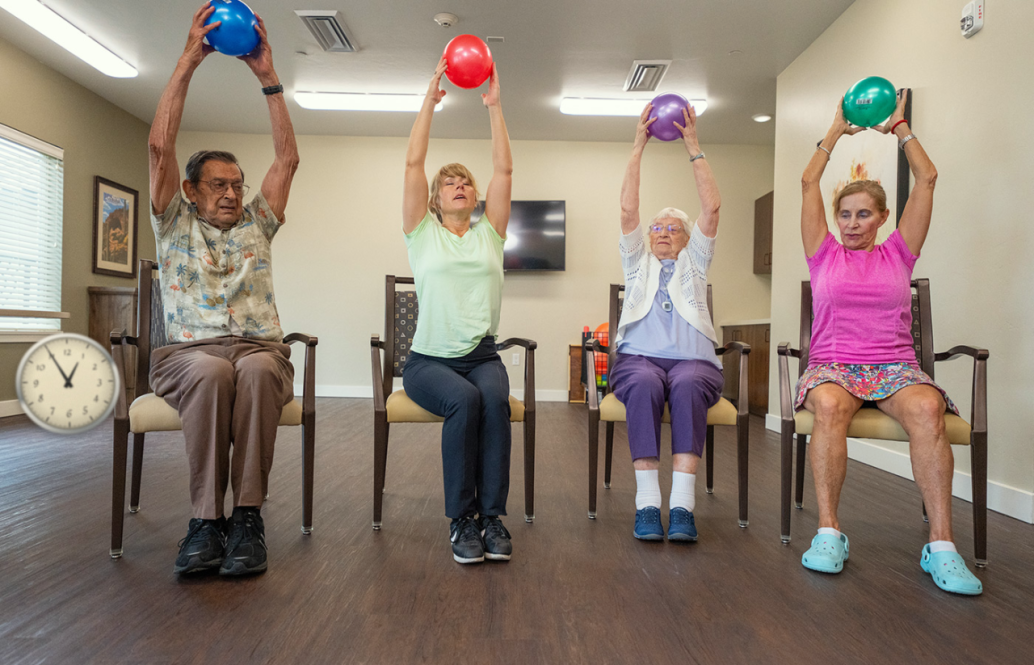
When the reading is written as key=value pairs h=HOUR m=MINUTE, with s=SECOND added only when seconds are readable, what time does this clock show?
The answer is h=12 m=55
